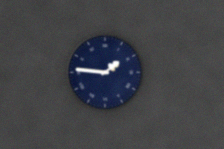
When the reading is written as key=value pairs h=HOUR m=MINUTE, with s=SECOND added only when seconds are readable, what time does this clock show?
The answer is h=1 m=46
